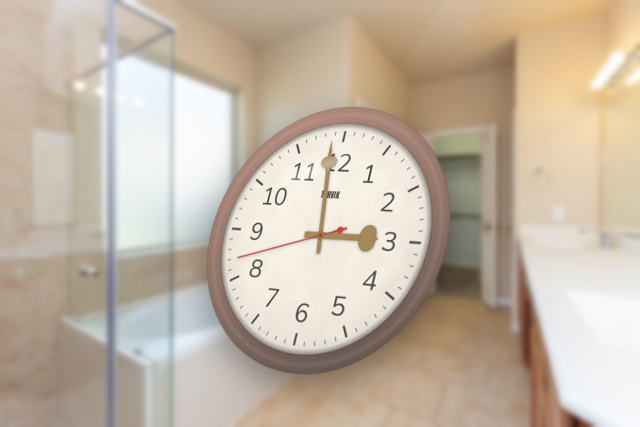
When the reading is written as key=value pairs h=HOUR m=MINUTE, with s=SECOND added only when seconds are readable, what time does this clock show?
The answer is h=2 m=58 s=42
